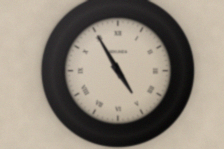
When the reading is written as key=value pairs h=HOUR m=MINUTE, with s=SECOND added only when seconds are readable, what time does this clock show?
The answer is h=4 m=55
